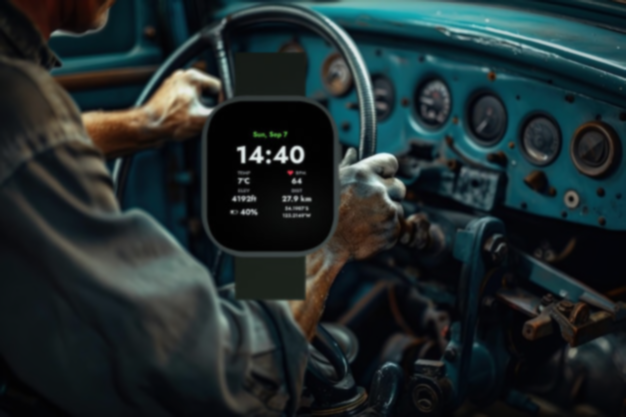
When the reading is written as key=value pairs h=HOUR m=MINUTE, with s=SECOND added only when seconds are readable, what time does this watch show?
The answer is h=14 m=40
